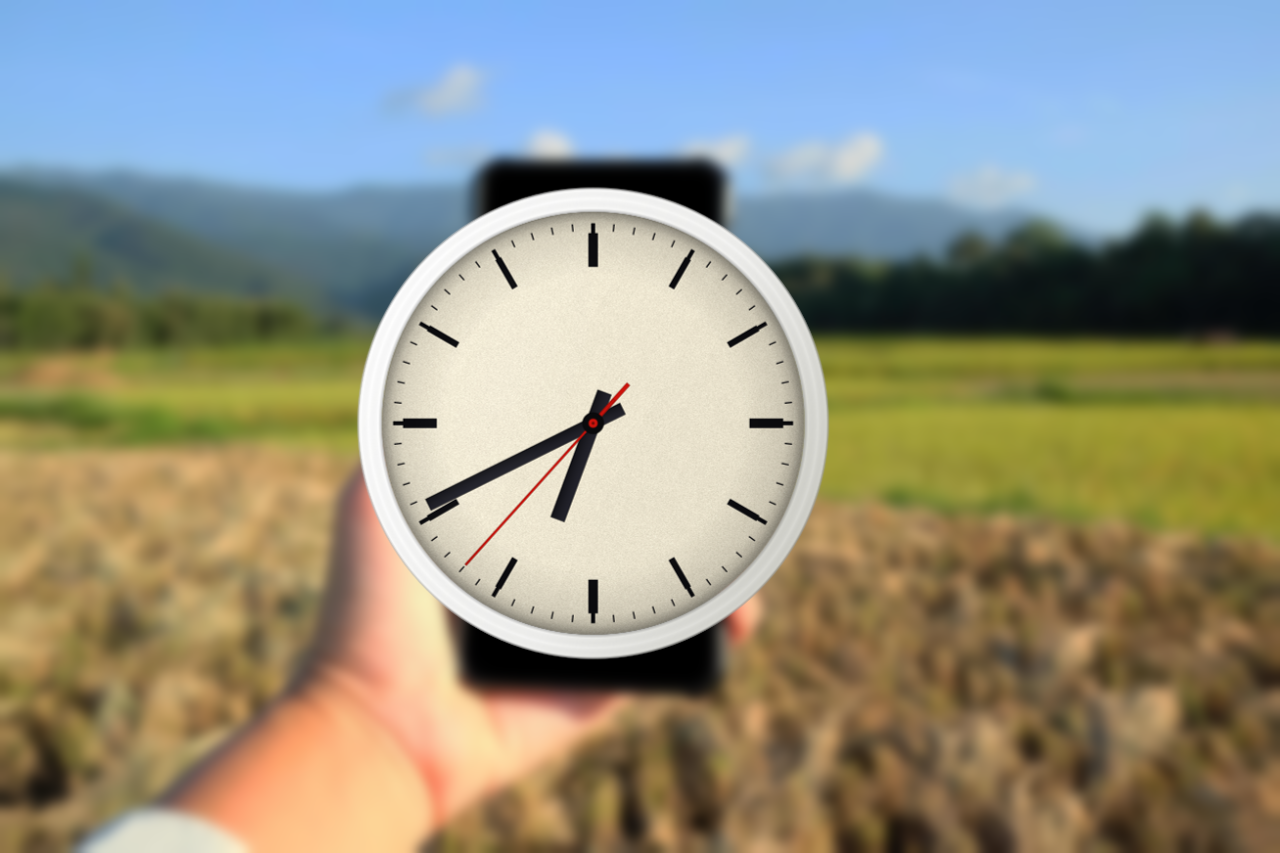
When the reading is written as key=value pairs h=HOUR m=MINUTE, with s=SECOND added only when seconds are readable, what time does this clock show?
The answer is h=6 m=40 s=37
